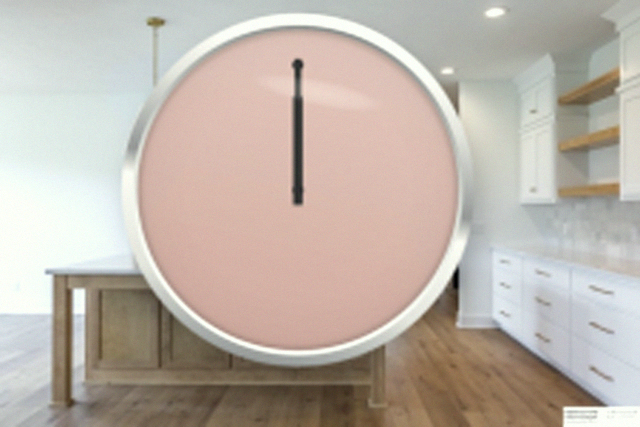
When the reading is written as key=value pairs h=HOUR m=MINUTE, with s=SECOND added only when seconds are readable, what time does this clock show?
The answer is h=12 m=0
